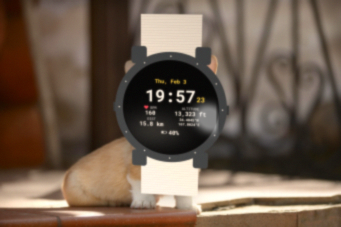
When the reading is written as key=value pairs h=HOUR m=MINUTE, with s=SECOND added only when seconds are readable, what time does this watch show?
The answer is h=19 m=57
